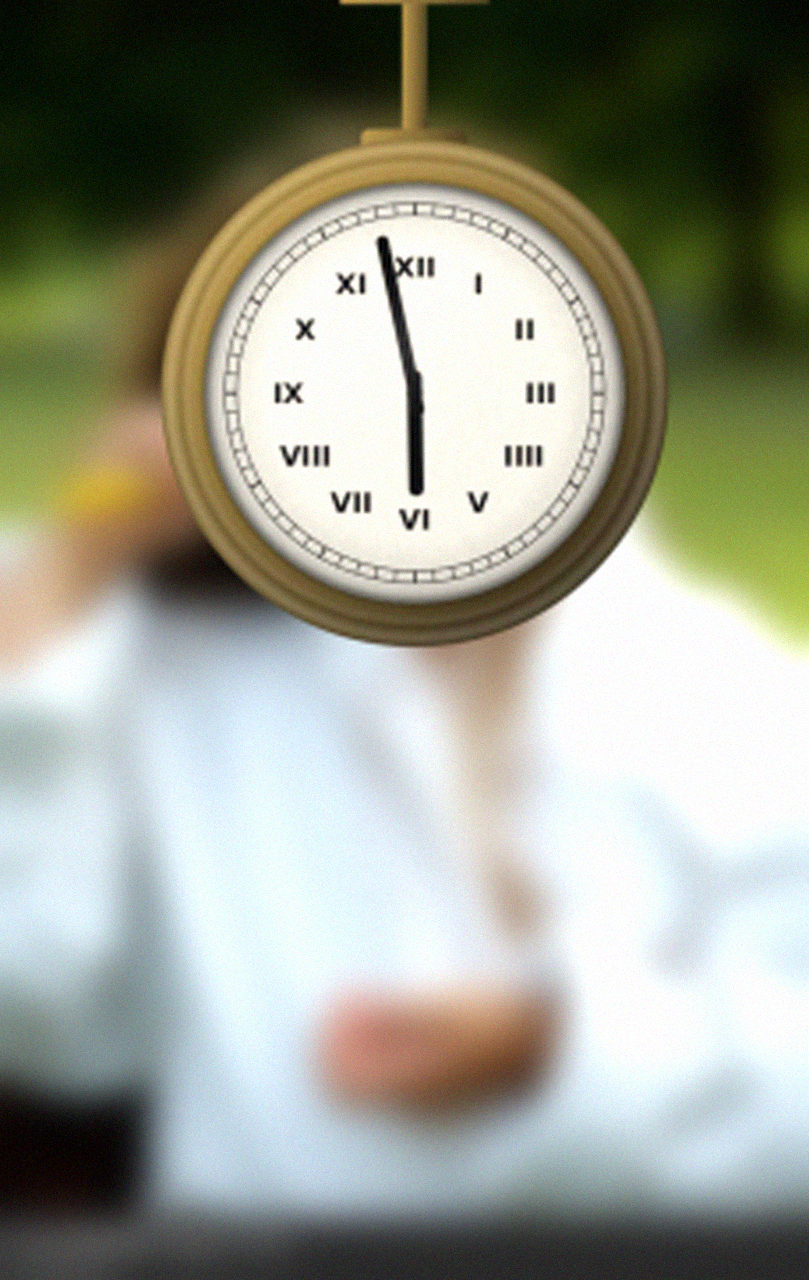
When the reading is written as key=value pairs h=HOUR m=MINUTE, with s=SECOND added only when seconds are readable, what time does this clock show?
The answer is h=5 m=58
